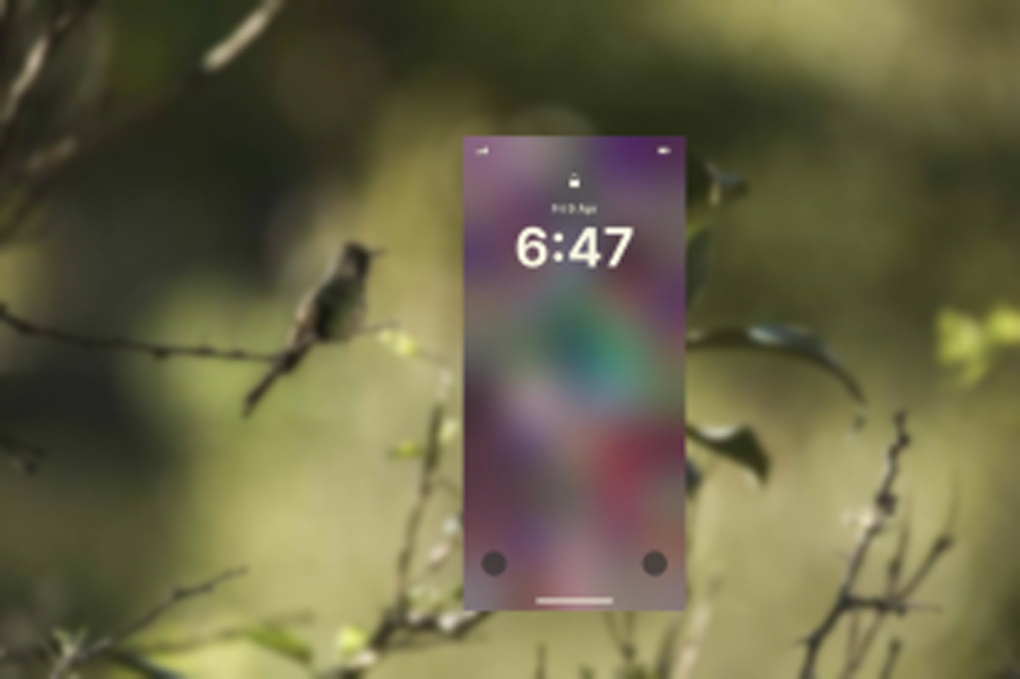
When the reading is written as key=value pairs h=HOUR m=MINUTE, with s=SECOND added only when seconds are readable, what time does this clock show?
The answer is h=6 m=47
